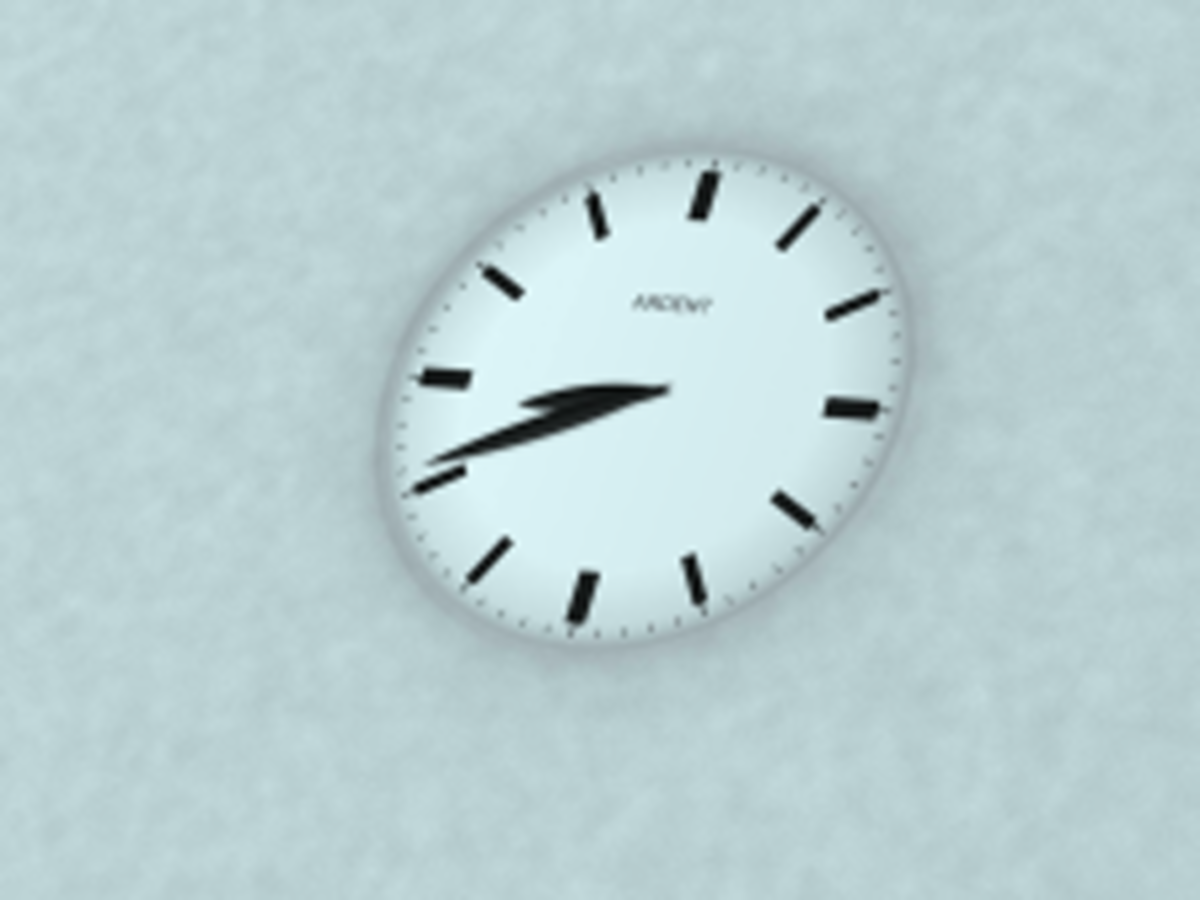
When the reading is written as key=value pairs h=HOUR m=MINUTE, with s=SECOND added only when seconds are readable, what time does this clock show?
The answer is h=8 m=41
